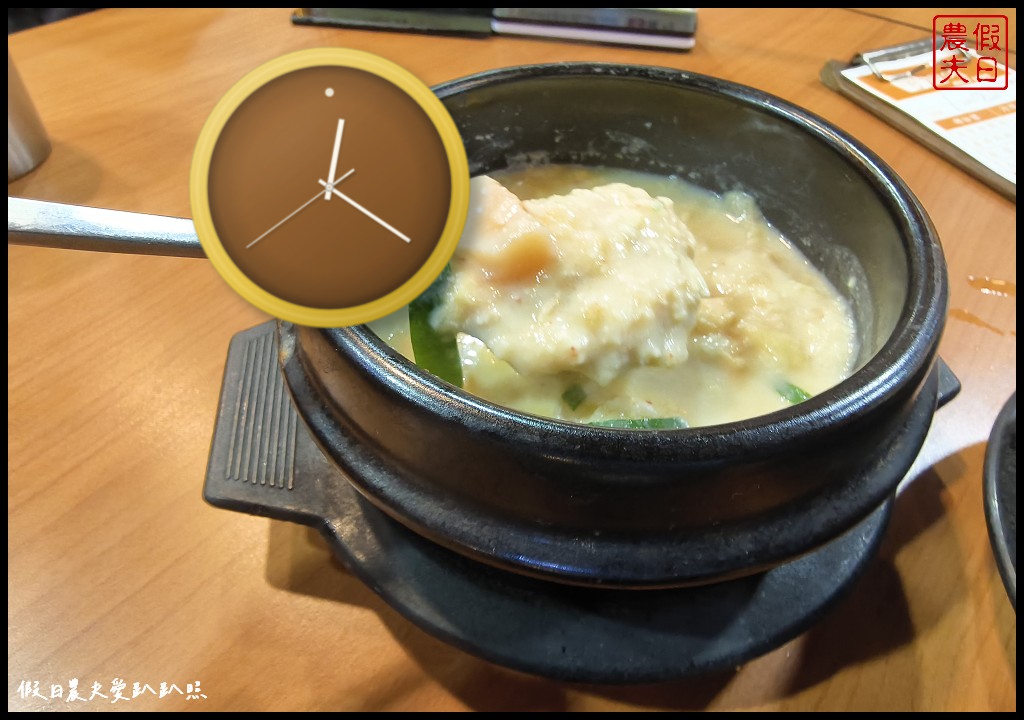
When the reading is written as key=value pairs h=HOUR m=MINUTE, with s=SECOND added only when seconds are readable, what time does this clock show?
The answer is h=12 m=20 s=39
